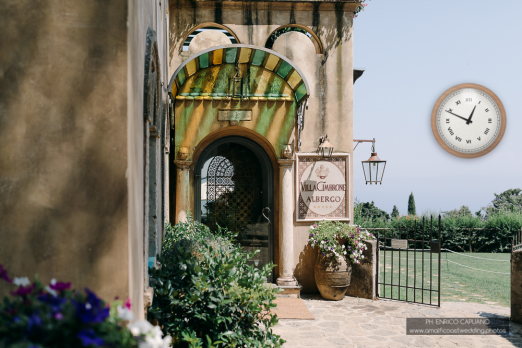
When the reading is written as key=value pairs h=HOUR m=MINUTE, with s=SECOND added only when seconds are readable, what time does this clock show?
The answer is h=12 m=49
